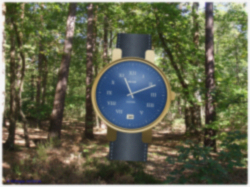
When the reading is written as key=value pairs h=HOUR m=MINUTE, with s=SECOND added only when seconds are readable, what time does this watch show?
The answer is h=11 m=11
